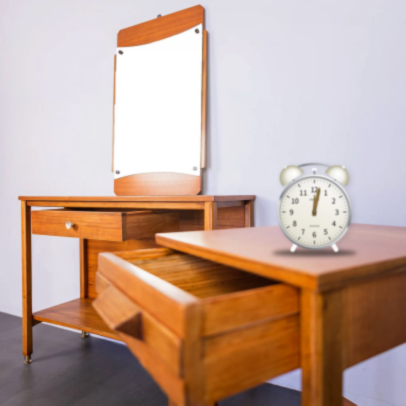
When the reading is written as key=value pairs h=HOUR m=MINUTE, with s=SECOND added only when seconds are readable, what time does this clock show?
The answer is h=12 m=2
